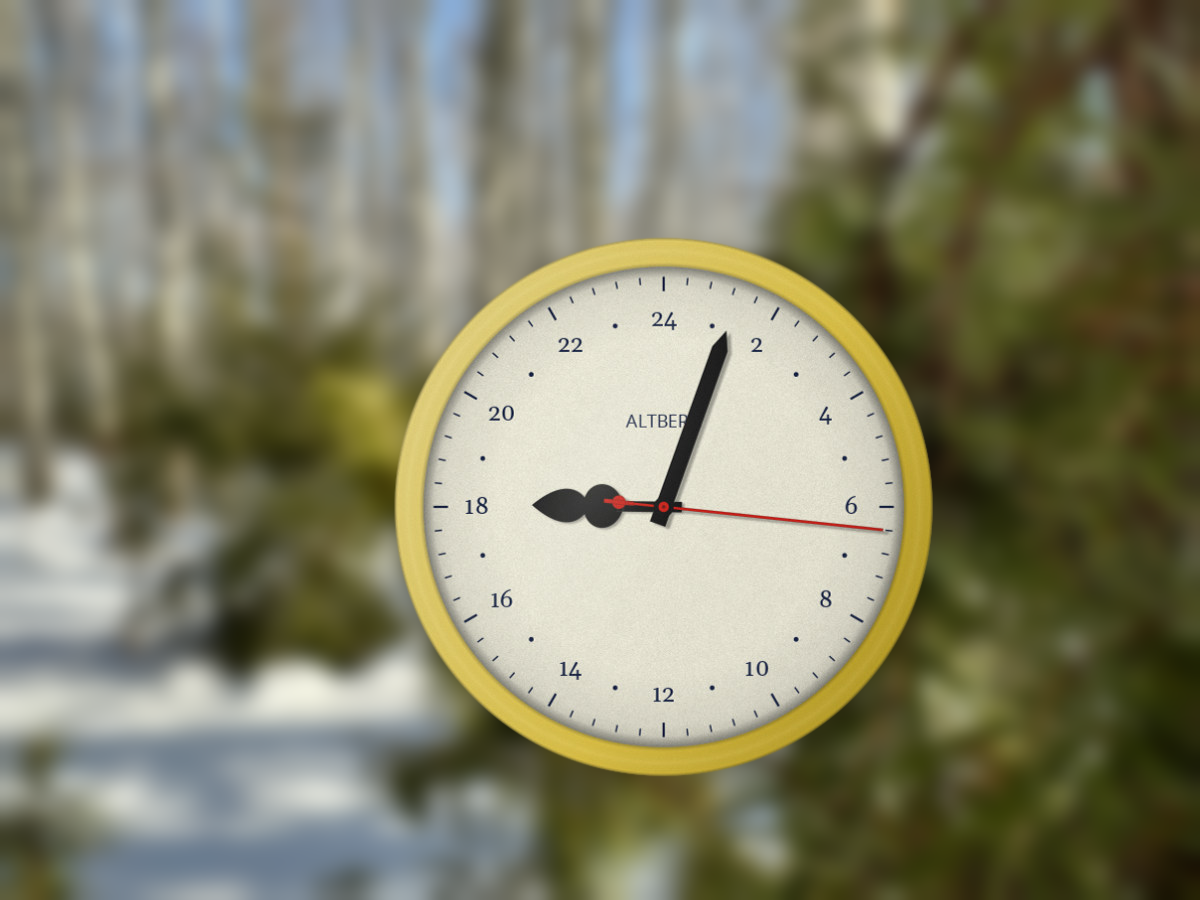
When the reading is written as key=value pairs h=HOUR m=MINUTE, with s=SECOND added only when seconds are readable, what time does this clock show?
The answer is h=18 m=3 s=16
